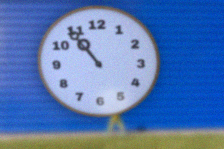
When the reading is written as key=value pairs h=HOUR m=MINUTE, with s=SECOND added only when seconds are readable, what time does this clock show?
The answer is h=10 m=54
